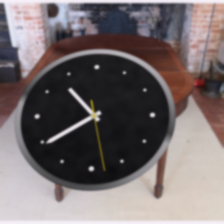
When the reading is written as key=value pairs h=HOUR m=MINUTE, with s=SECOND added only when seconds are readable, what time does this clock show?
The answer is h=10 m=39 s=28
